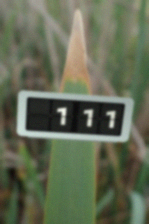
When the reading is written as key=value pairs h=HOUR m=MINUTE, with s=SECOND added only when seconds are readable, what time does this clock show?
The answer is h=1 m=11
